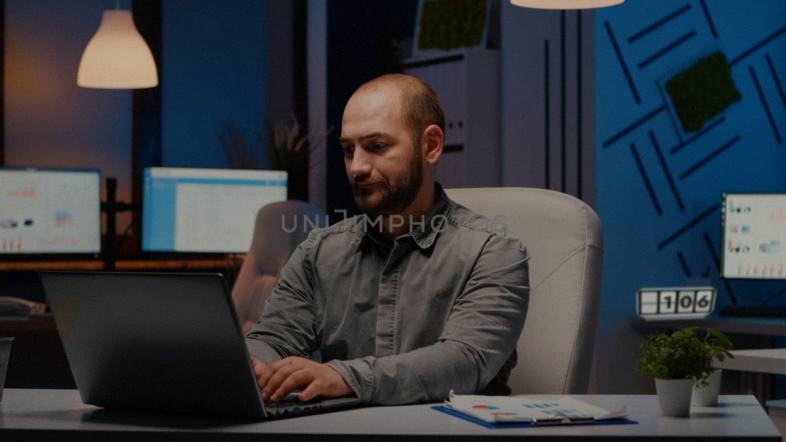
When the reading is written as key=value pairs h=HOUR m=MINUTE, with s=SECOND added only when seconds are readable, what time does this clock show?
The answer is h=1 m=6
